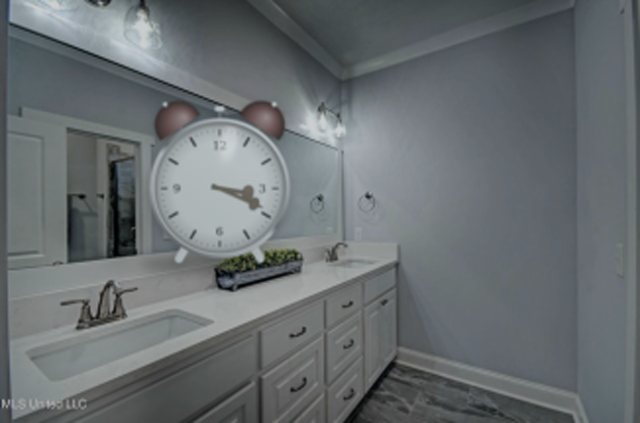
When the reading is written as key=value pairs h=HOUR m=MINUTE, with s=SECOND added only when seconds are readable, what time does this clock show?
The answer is h=3 m=19
